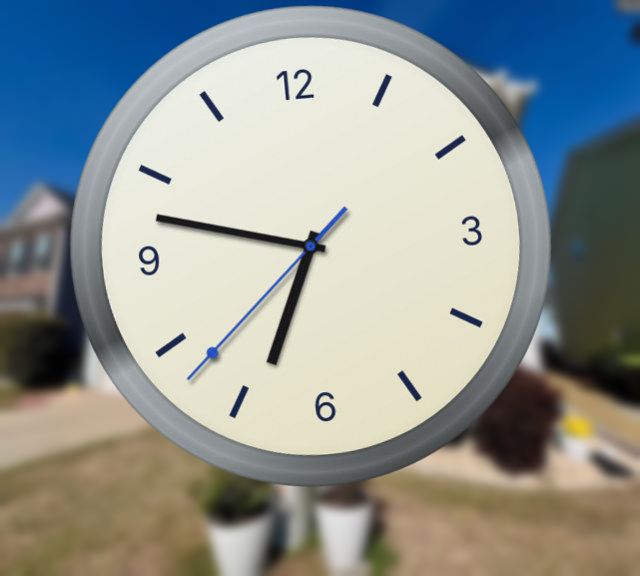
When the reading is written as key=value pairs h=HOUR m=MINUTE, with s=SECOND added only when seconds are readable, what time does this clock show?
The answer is h=6 m=47 s=38
